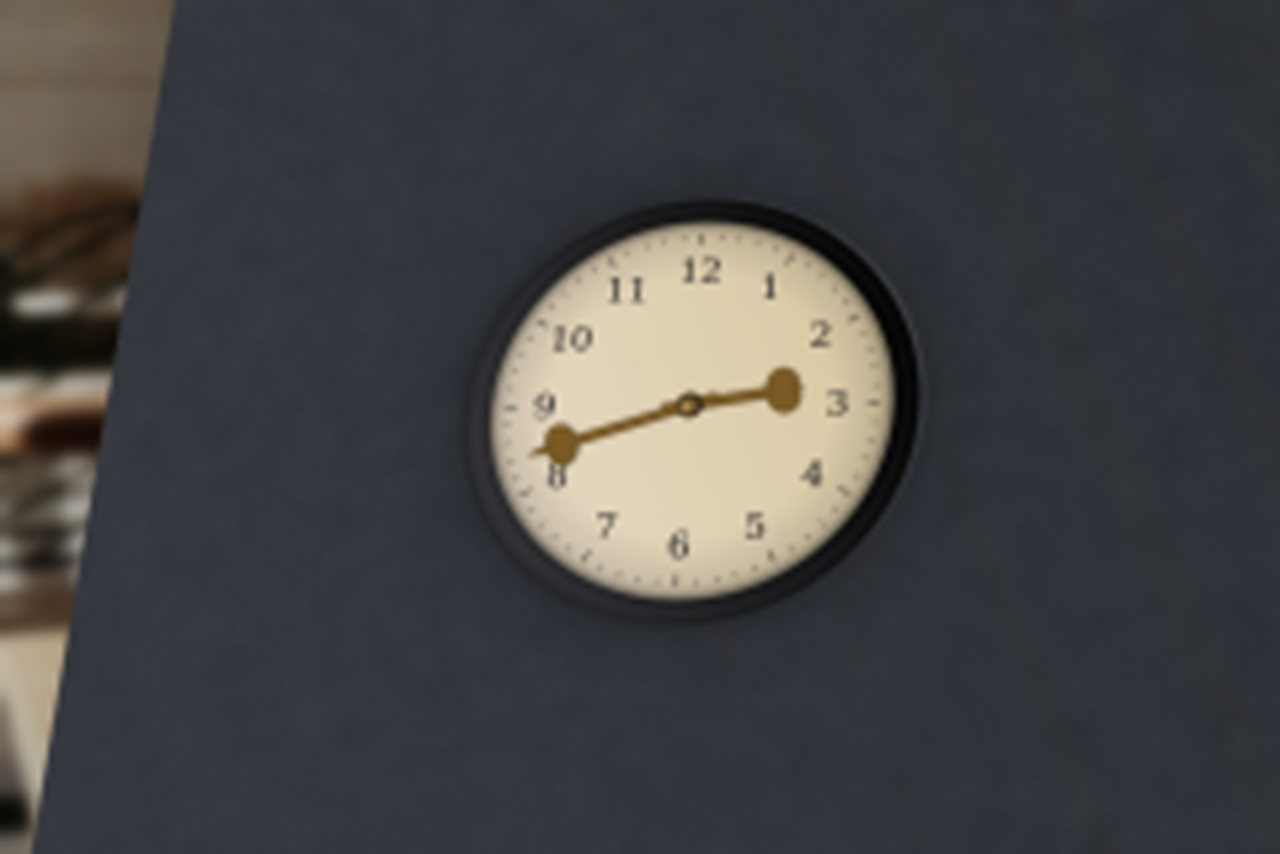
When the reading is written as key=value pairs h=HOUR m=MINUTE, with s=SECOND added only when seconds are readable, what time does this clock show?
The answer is h=2 m=42
